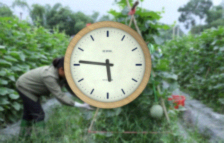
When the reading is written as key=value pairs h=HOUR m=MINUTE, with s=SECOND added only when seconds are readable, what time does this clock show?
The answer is h=5 m=46
